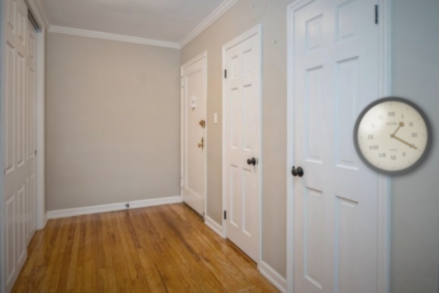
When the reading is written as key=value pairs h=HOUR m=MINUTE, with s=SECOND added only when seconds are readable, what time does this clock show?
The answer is h=1 m=20
